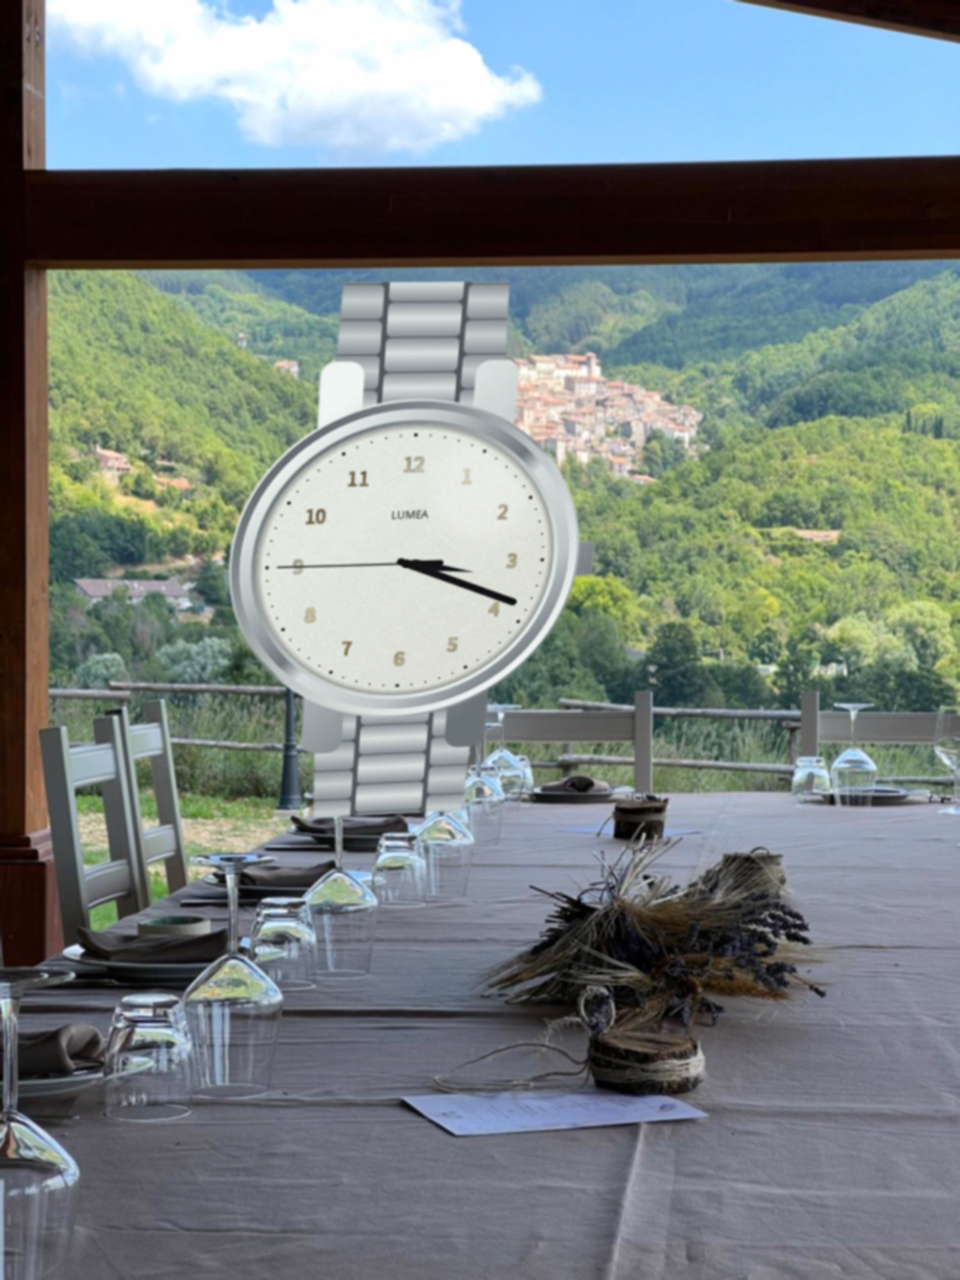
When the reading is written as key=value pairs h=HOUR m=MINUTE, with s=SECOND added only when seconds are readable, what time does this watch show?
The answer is h=3 m=18 s=45
